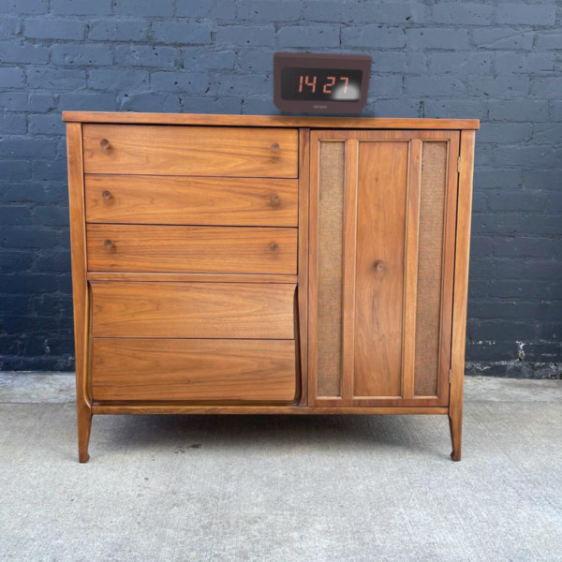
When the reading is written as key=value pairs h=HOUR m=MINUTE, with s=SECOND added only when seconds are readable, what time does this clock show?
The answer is h=14 m=27
